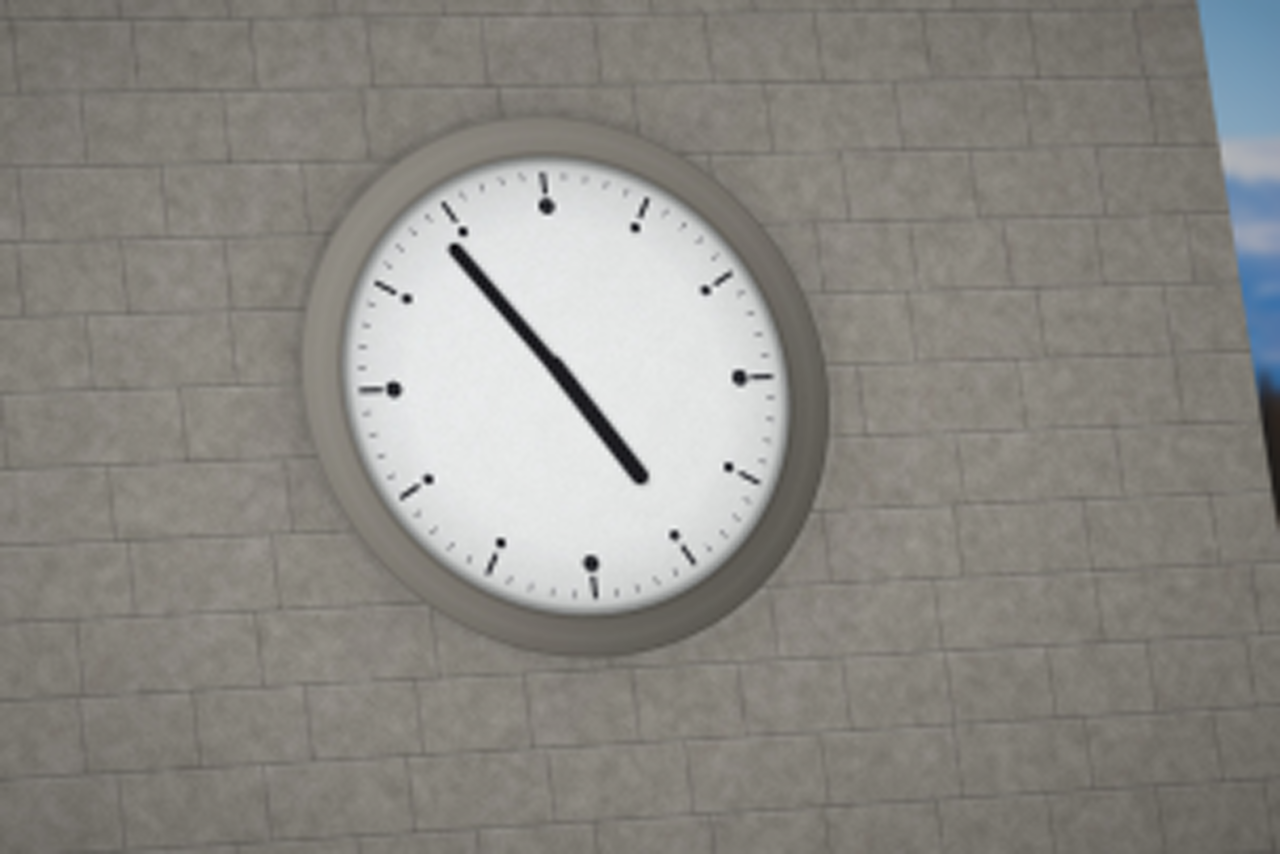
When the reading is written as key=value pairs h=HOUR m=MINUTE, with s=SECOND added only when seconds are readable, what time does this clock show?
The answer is h=4 m=54
